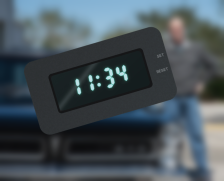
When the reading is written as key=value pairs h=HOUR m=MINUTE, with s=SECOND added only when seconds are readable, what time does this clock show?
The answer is h=11 m=34
